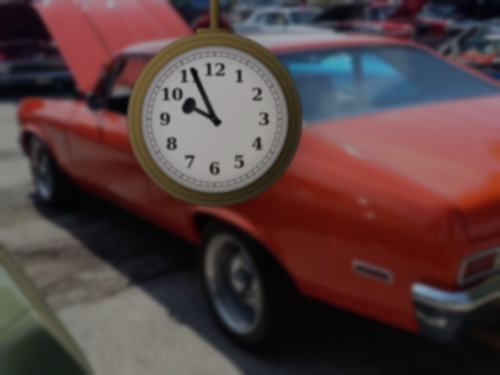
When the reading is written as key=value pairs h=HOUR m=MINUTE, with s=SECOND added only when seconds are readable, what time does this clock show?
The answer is h=9 m=56
